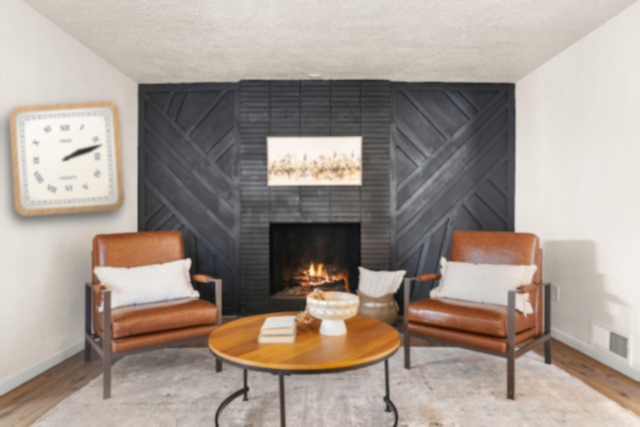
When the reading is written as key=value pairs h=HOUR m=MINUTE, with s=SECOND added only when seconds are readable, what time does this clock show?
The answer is h=2 m=12
